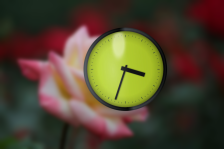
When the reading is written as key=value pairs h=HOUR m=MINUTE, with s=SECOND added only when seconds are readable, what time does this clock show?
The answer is h=3 m=33
